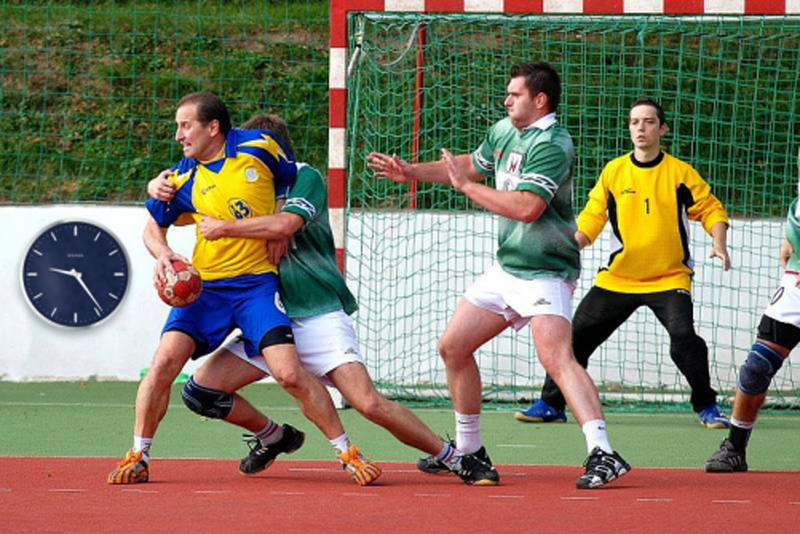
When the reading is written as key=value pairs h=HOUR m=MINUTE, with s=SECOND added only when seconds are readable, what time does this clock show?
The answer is h=9 m=24
